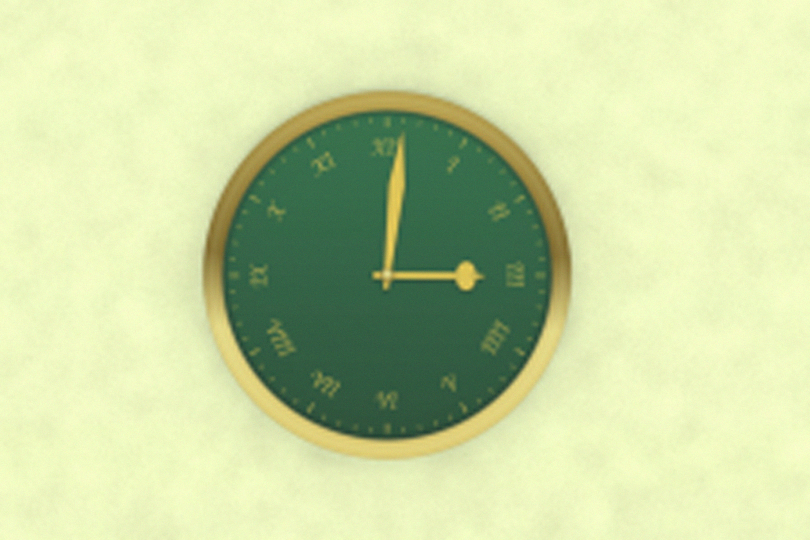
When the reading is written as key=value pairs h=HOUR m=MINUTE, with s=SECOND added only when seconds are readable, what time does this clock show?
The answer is h=3 m=1
